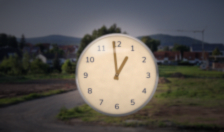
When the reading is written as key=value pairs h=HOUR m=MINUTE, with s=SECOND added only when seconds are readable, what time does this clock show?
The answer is h=12 m=59
